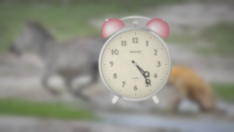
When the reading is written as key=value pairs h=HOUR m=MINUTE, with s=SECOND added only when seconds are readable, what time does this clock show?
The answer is h=4 m=24
